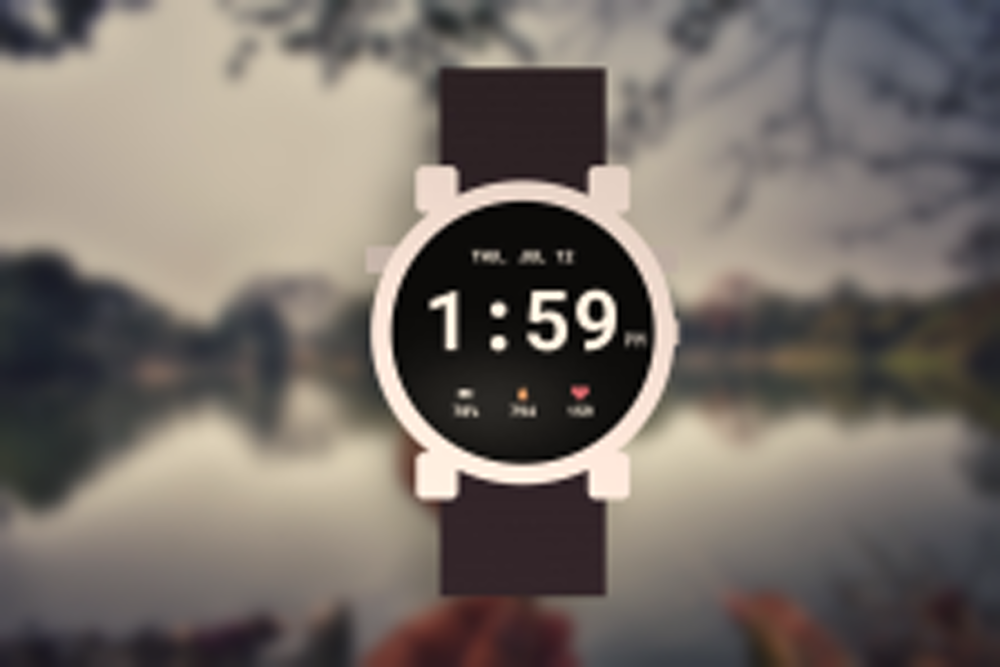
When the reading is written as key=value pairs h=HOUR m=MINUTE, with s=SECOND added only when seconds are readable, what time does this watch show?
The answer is h=1 m=59
